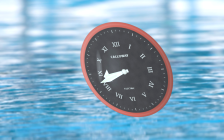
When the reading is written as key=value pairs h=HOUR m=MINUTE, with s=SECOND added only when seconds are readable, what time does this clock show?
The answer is h=8 m=42
